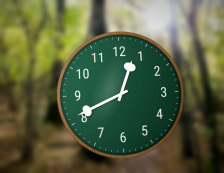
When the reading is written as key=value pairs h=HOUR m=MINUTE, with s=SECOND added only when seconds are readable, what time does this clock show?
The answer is h=12 m=41
